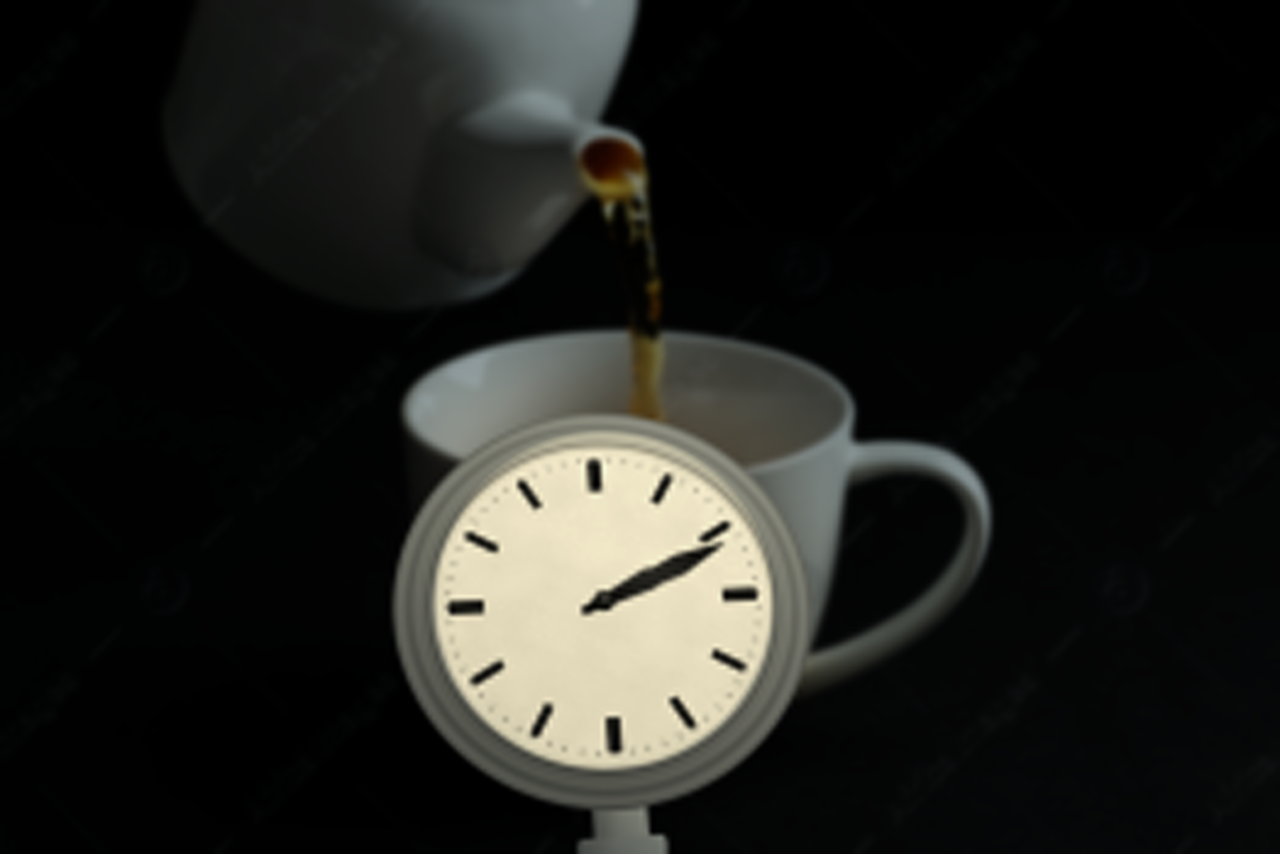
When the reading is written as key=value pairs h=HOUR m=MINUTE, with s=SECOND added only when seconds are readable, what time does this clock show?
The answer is h=2 m=11
